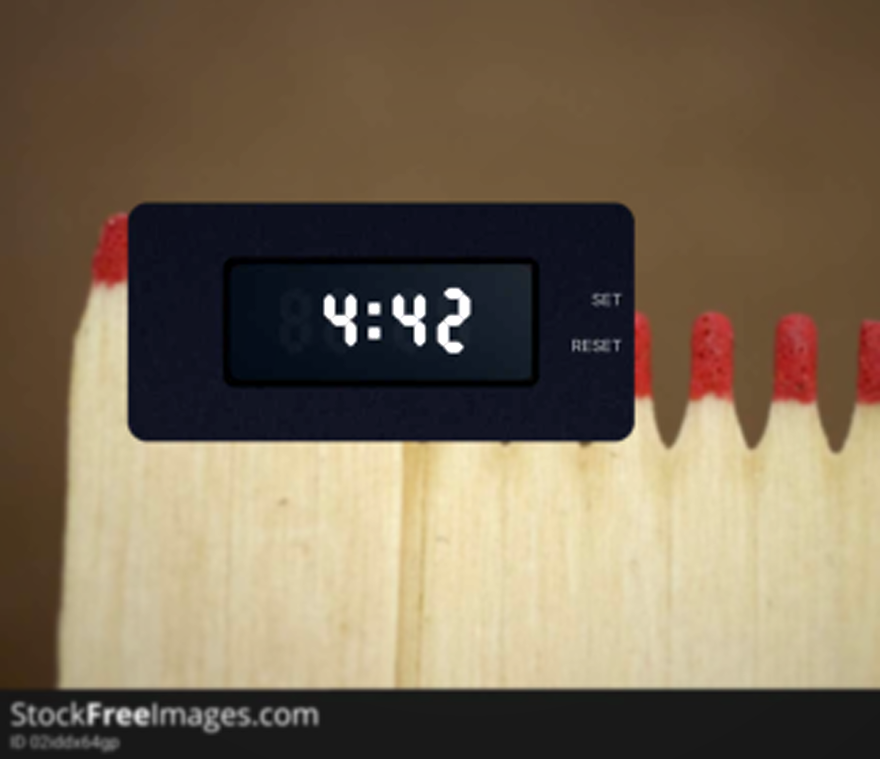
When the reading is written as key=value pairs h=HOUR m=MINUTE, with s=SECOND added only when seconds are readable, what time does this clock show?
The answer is h=4 m=42
